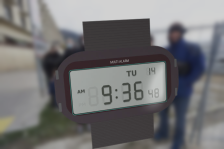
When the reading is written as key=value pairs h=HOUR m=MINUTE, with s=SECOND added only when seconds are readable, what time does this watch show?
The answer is h=9 m=36 s=48
